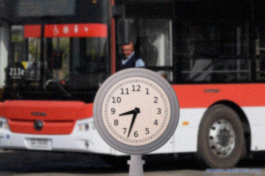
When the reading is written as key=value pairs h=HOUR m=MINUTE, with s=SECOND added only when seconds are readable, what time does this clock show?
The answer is h=8 m=33
